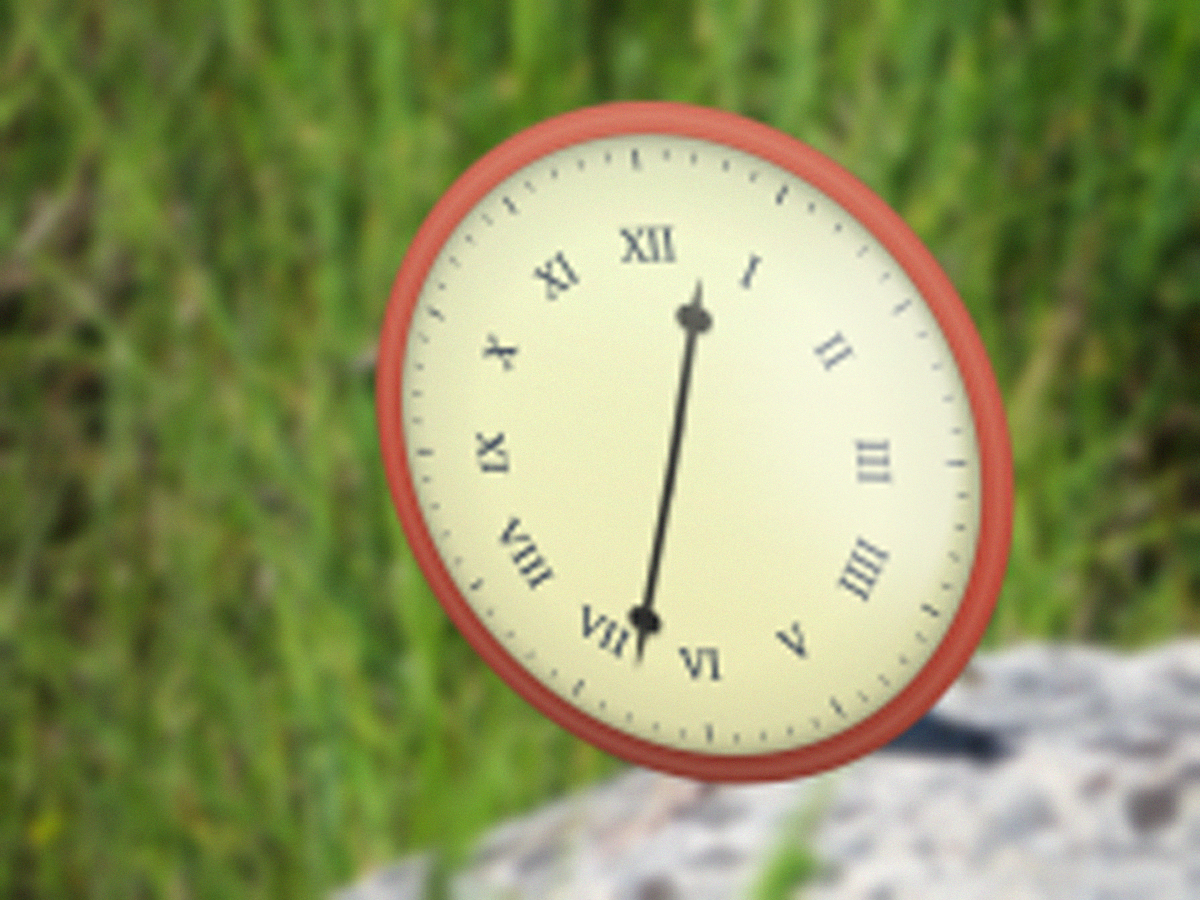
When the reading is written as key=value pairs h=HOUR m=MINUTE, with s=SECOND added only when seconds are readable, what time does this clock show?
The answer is h=12 m=33
